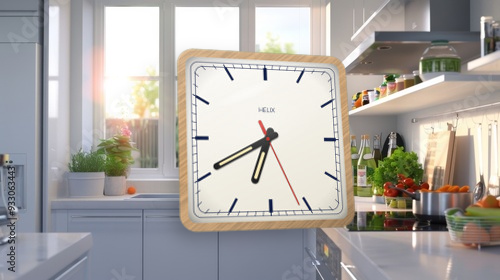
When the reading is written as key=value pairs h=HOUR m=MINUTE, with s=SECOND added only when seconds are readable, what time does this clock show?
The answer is h=6 m=40 s=26
